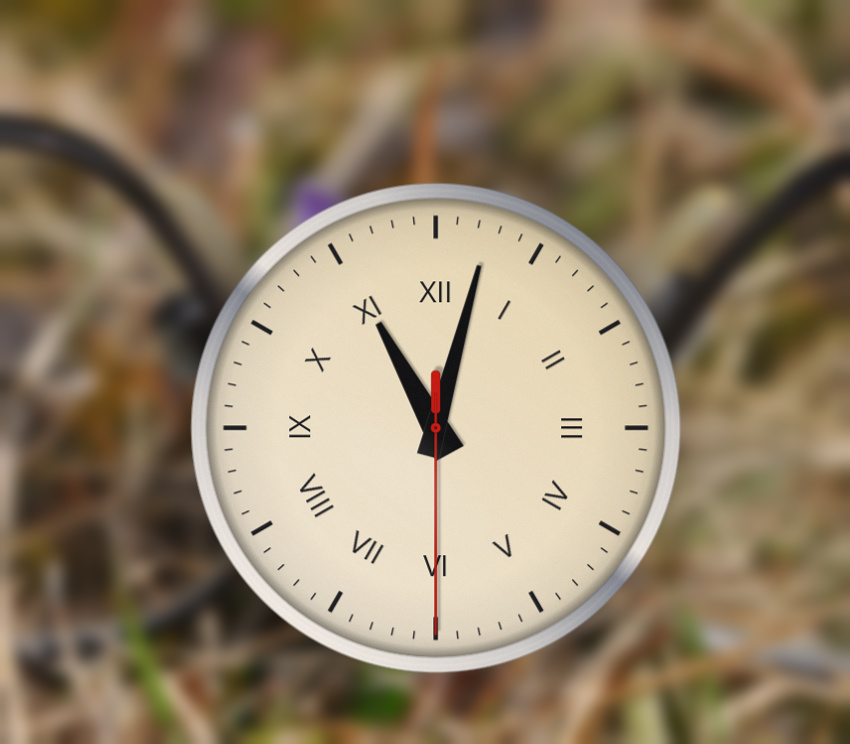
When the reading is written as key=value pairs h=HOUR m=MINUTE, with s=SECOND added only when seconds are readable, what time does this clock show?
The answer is h=11 m=2 s=30
